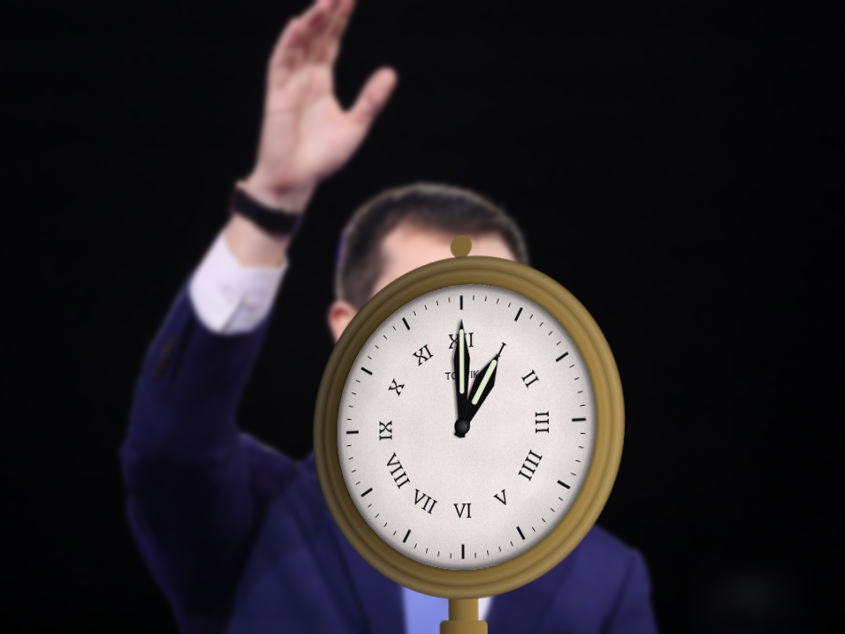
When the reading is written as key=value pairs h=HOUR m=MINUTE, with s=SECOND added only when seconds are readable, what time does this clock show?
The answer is h=1 m=0
